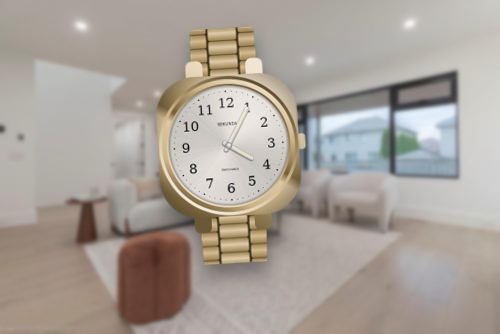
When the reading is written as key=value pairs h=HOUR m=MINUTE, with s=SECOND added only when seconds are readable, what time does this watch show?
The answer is h=4 m=5
